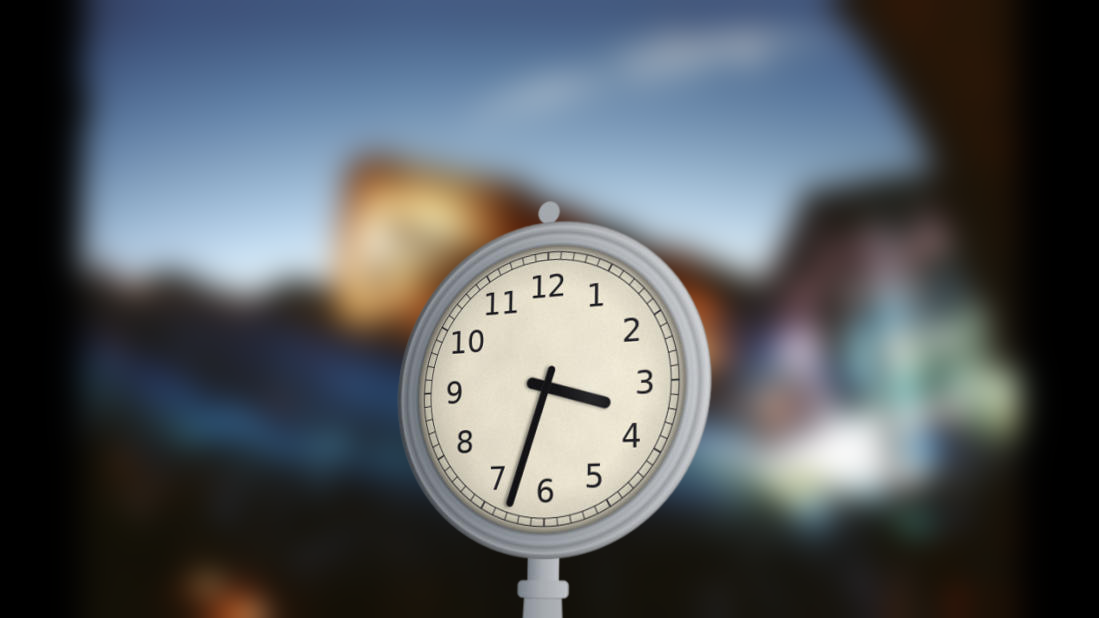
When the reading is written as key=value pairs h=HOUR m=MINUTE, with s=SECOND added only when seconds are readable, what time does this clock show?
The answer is h=3 m=33
